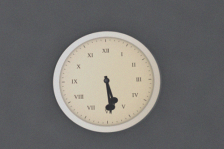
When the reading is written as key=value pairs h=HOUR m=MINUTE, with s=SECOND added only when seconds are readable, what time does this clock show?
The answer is h=5 m=29
